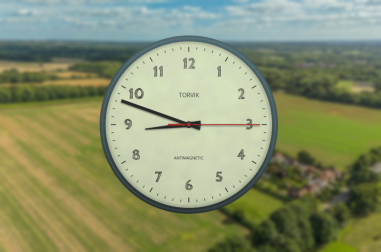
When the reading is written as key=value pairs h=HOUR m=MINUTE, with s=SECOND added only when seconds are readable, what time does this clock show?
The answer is h=8 m=48 s=15
